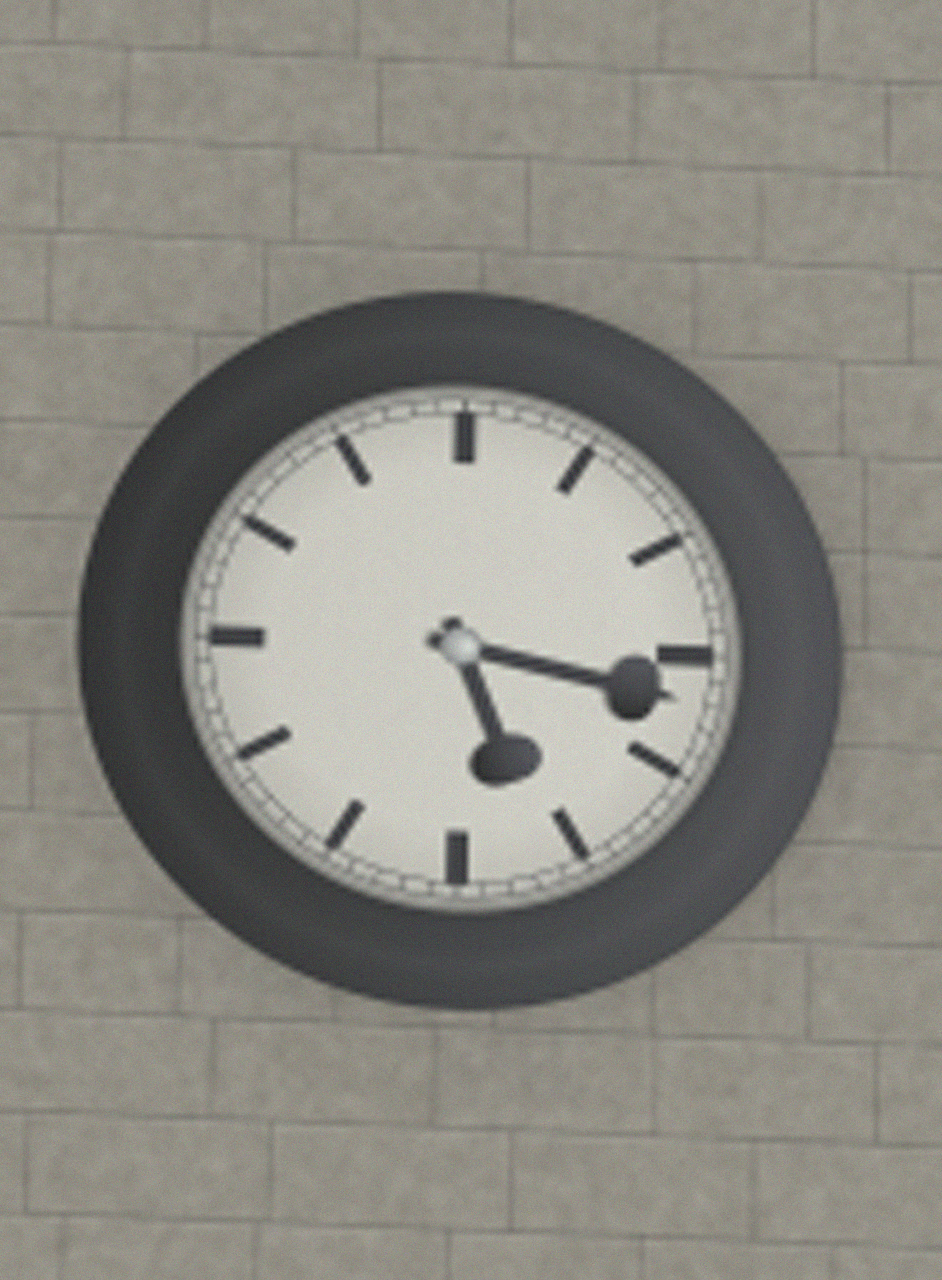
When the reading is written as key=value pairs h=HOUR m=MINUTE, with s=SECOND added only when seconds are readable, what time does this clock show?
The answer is h=5 m=17
